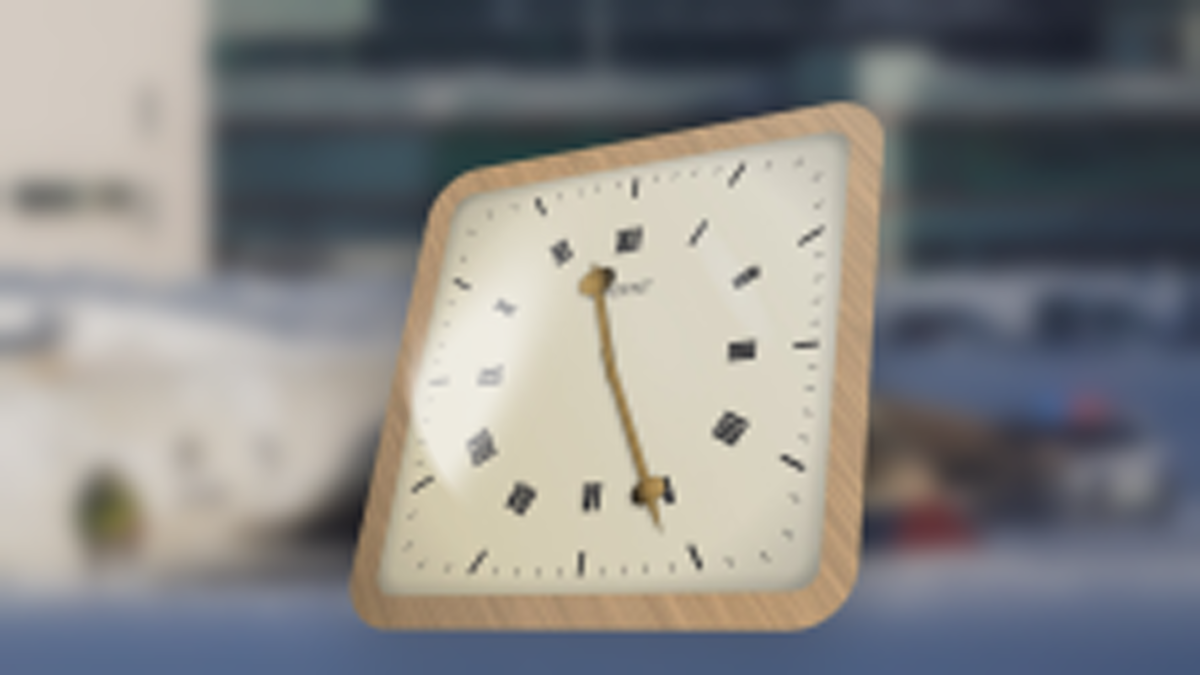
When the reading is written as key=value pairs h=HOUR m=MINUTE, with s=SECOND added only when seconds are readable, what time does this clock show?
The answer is h=11 m=26
